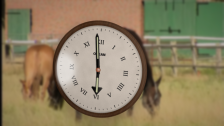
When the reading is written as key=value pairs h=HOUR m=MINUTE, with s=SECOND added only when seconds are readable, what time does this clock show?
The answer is h=5 m=59
